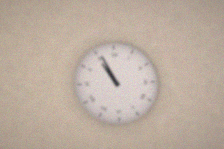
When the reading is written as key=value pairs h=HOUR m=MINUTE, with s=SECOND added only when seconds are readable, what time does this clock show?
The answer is h=10 m=56
